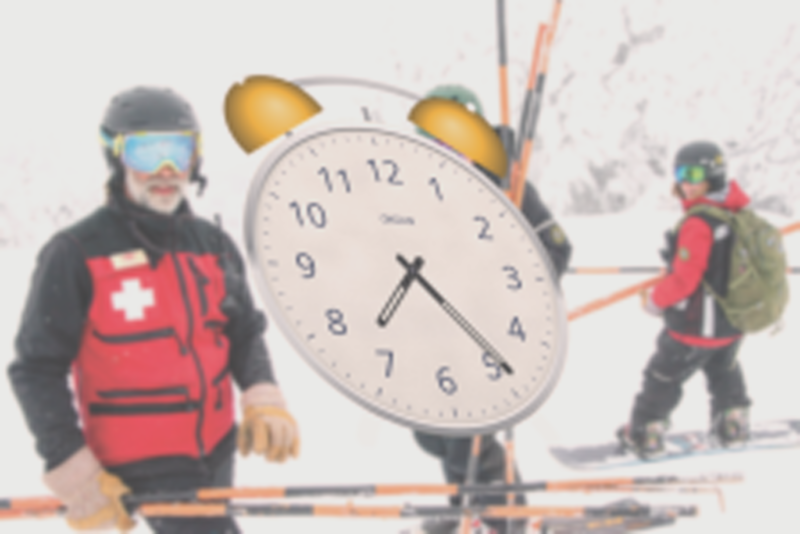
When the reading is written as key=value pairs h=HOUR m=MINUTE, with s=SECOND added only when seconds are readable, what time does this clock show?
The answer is h=7 m=24
